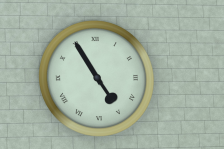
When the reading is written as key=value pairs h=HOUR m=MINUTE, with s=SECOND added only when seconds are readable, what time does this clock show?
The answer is h=4 m=55
